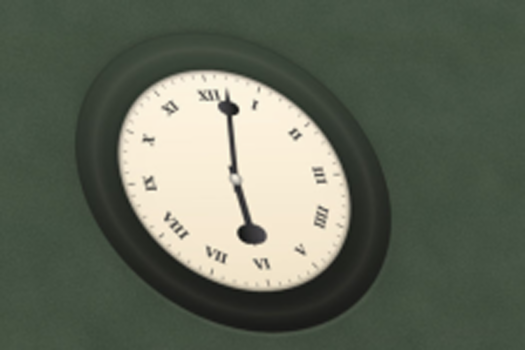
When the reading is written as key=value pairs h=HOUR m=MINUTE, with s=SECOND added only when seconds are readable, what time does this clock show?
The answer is h=6 m=2
